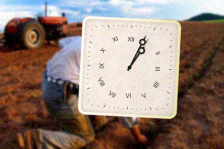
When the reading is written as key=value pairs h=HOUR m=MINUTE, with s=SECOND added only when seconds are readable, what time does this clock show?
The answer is h=1 m=4
